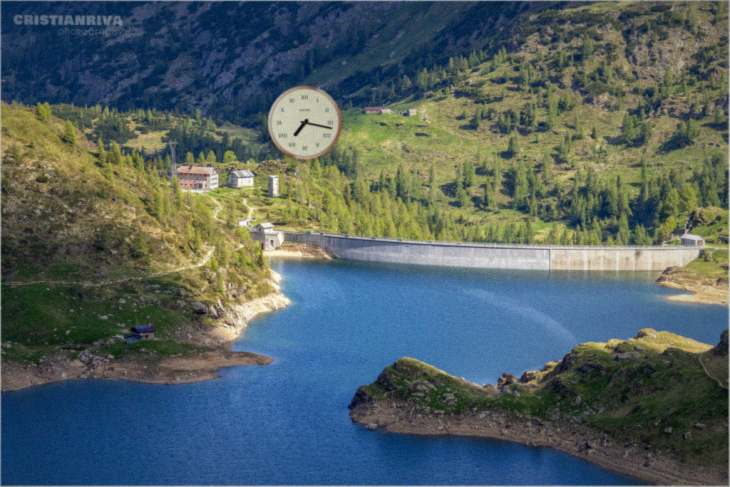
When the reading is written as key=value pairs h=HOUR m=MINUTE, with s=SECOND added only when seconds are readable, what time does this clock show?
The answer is h=7 m=17
